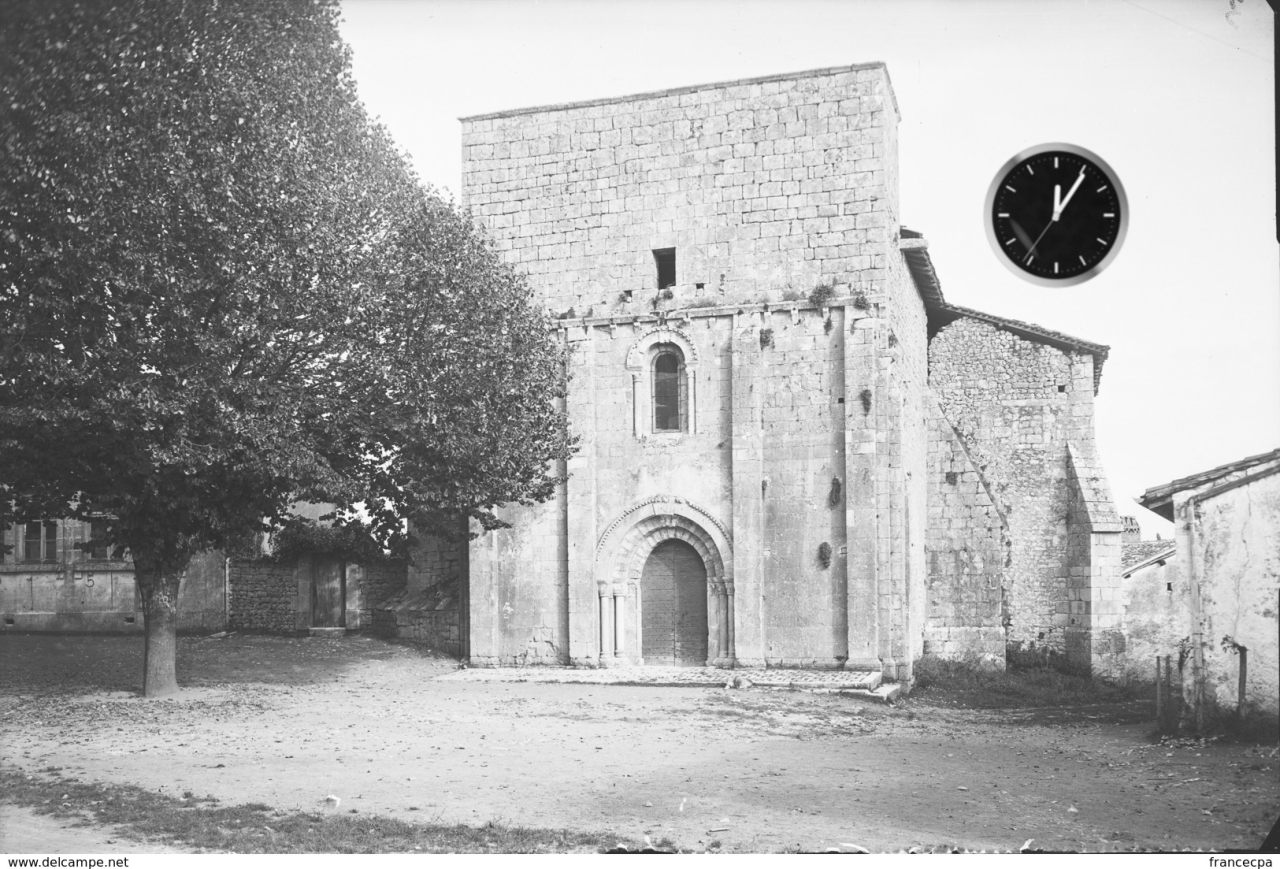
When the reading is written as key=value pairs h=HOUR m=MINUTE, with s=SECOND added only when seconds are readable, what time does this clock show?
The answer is h=12 m=5 s=36
